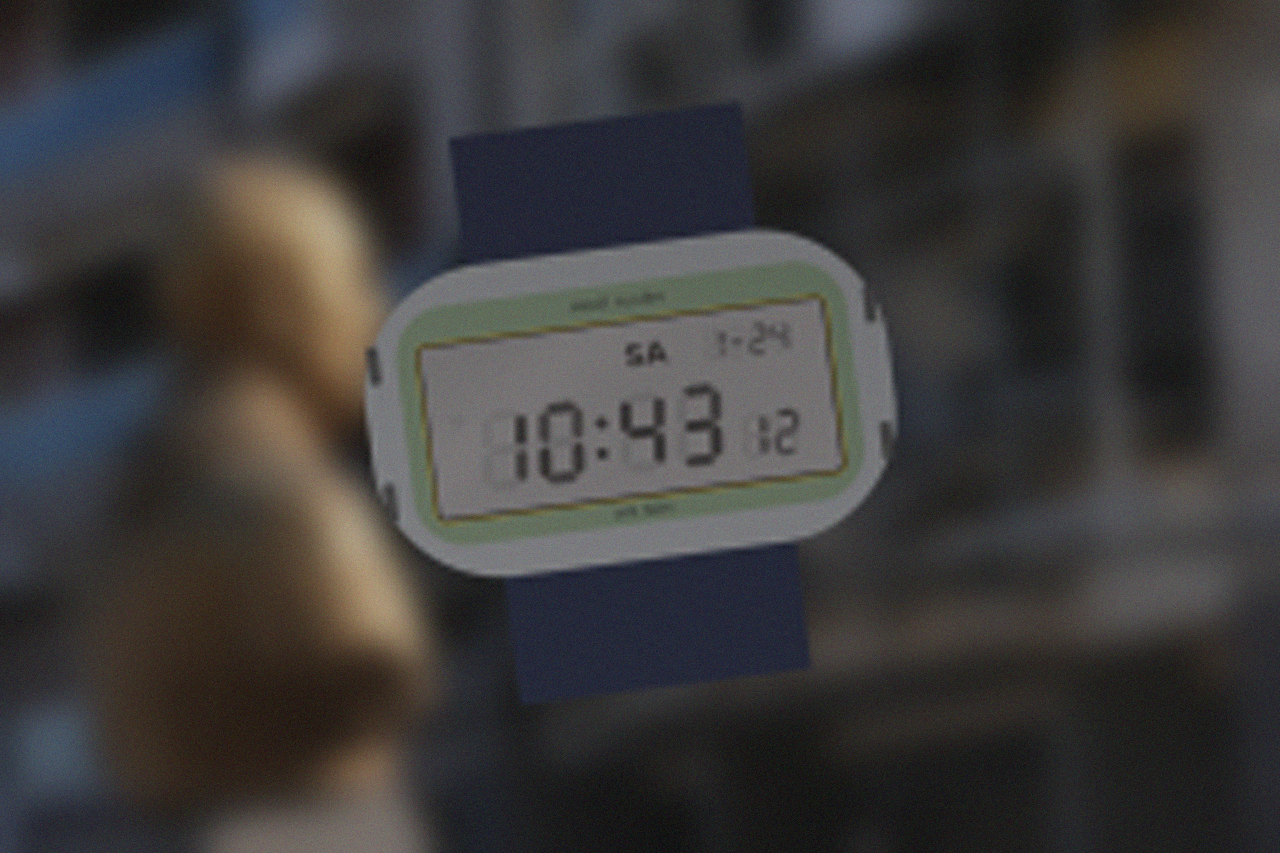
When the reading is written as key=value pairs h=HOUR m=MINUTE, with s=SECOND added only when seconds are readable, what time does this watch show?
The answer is h=10 m=43 s=12
